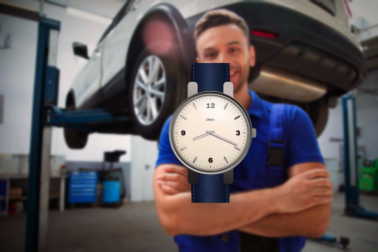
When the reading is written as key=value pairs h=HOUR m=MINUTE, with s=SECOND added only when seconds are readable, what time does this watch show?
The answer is h=8 m=19
